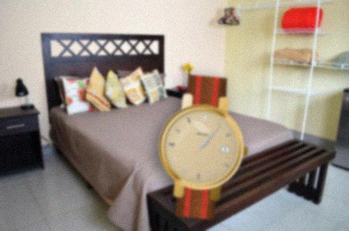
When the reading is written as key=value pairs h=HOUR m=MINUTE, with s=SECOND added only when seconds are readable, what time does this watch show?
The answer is h=1 m=6
